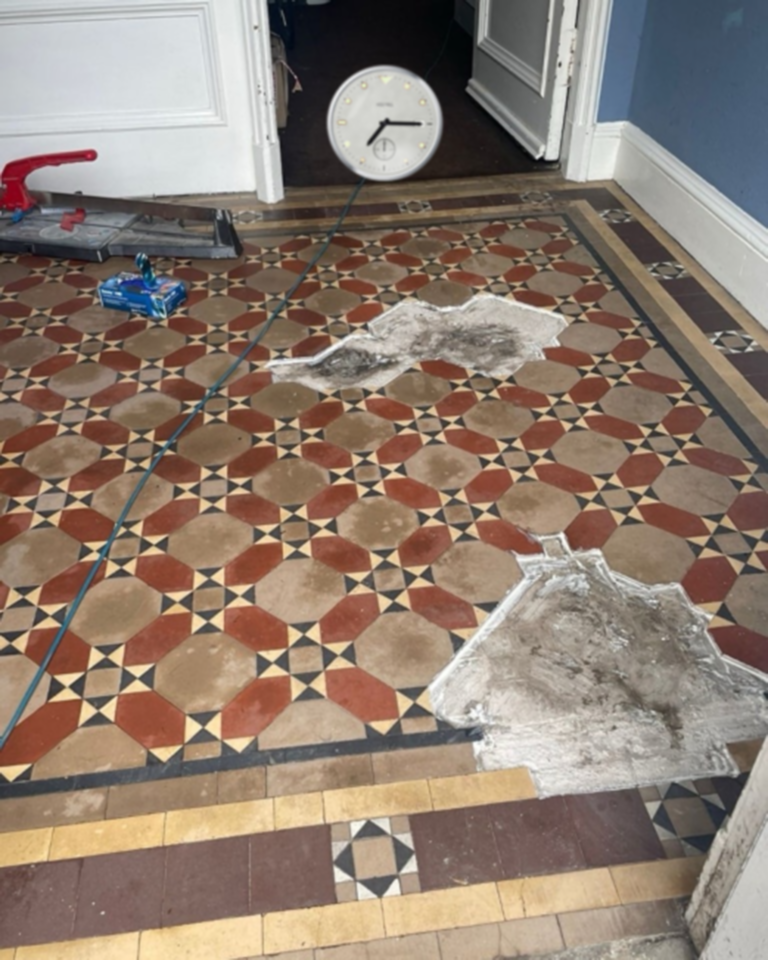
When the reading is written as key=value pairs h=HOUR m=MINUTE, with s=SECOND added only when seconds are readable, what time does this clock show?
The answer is h=7 m=15
